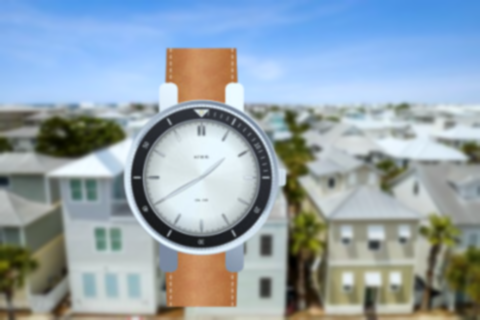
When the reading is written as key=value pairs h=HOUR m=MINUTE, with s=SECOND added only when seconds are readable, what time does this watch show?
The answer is h=1 m=40
